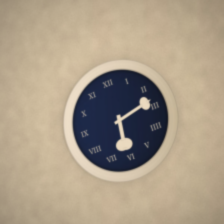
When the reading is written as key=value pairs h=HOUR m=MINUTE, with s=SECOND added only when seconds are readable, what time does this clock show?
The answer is h=6 m=13
